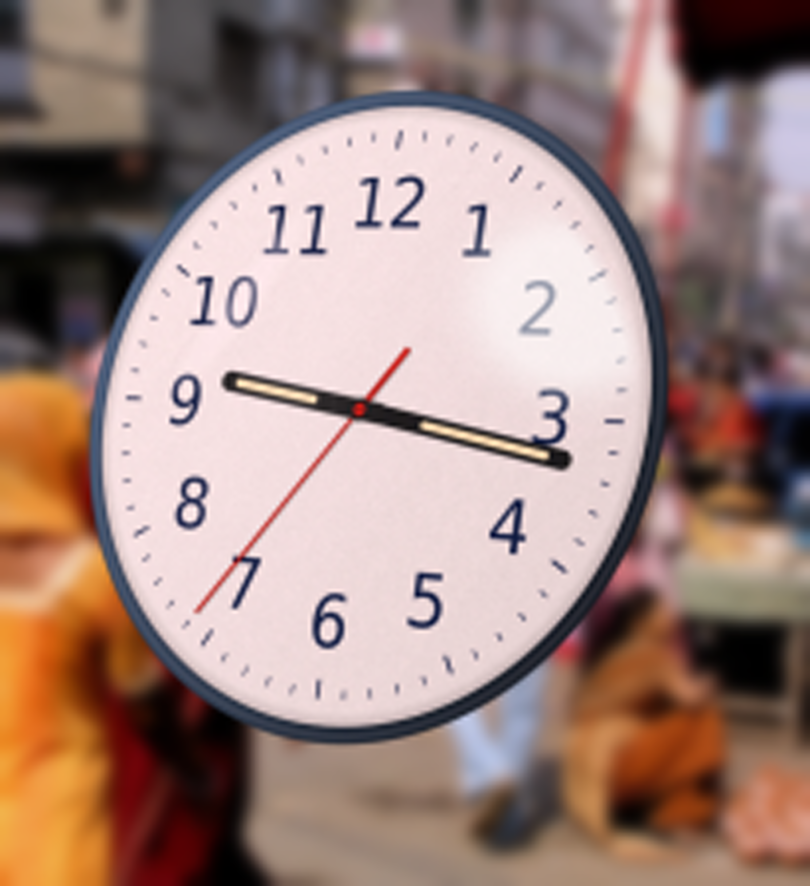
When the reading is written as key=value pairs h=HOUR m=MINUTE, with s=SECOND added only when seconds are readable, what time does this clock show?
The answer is h=9 m=16 s=36
